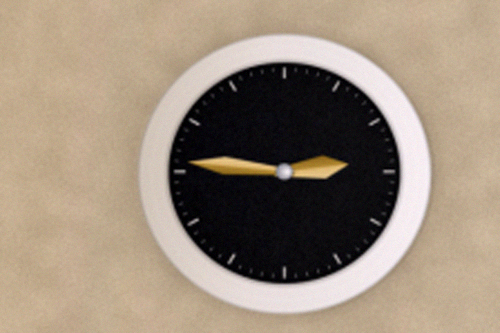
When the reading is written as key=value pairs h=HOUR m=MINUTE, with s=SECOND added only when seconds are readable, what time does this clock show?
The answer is h=2 m=46
